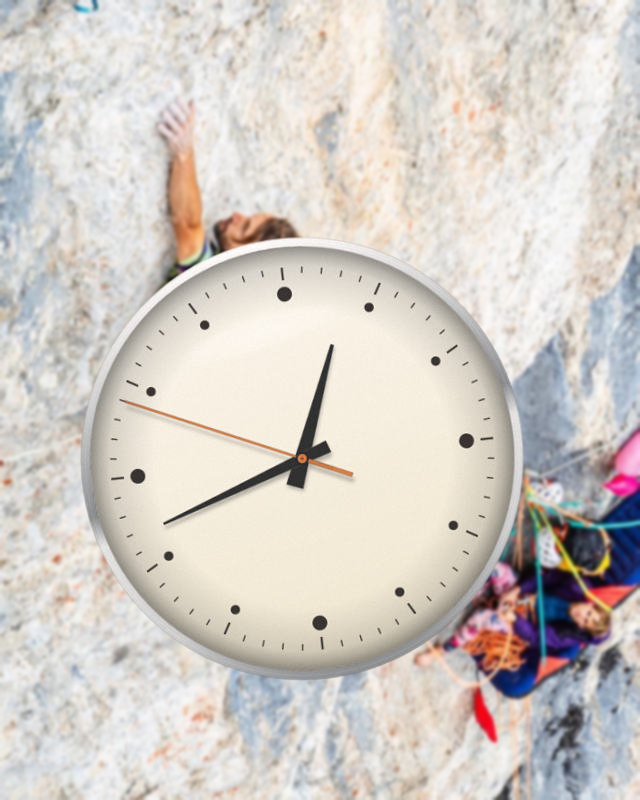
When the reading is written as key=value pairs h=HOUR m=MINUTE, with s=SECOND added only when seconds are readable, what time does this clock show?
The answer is h=12 m=41 s=49
